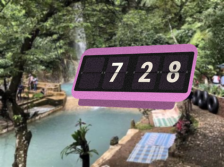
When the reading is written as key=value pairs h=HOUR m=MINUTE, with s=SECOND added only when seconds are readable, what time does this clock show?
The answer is h=7 m=28
